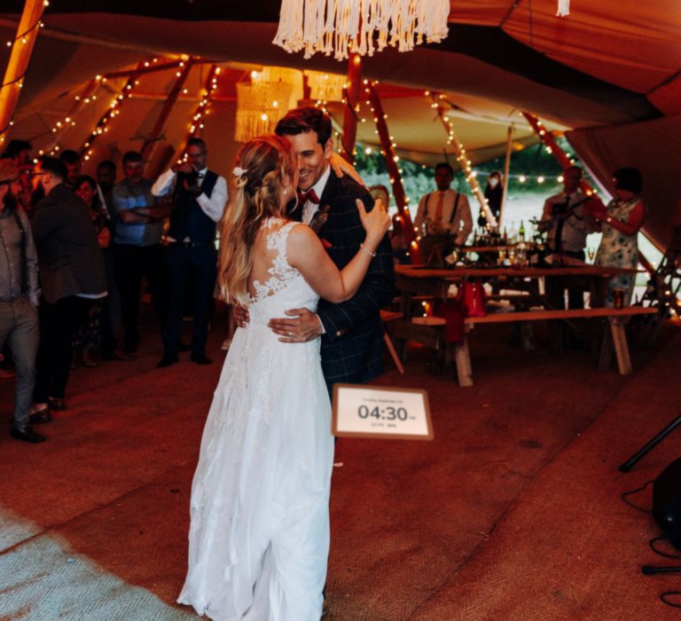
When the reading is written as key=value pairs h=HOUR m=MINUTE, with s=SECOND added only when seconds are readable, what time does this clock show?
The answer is h=4 m=30
